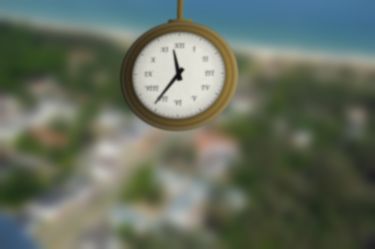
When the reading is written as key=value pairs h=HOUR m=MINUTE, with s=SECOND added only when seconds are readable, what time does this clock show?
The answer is h=11 m=36
